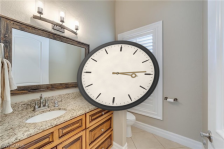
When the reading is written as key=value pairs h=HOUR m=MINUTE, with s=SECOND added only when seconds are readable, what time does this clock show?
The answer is h=3 m=14
